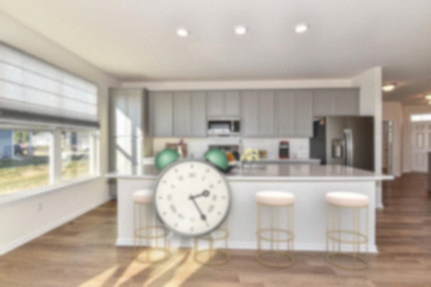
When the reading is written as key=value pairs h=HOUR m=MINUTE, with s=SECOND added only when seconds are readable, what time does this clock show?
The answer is h=2 m=25
